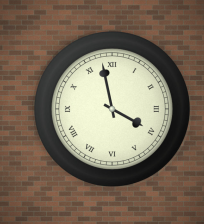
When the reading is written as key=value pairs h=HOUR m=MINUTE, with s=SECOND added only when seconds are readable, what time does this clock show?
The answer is h=3 m=58
